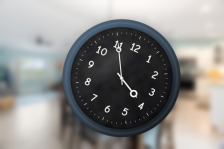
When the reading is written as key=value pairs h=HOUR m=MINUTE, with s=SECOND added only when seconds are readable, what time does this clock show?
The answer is h=3 m=55
